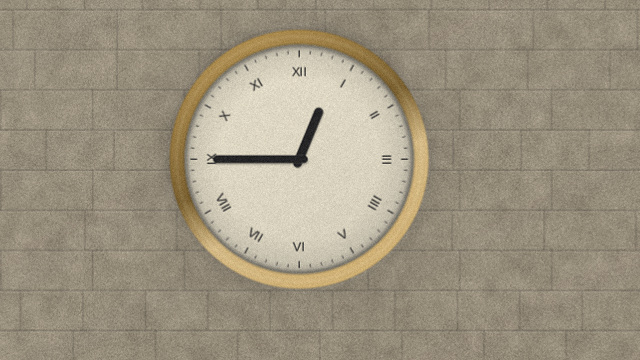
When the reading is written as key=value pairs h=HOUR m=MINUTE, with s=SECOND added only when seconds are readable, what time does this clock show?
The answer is h=12 m=45
